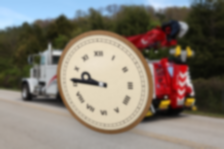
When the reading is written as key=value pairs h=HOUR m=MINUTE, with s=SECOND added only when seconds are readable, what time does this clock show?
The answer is h=9 m=46
